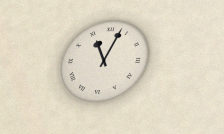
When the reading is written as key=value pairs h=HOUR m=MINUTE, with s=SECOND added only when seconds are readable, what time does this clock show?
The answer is h=11 m=3
